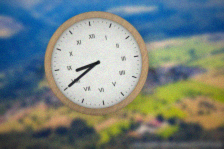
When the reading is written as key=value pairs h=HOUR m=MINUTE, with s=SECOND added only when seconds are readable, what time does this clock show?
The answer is h=8 m=40
